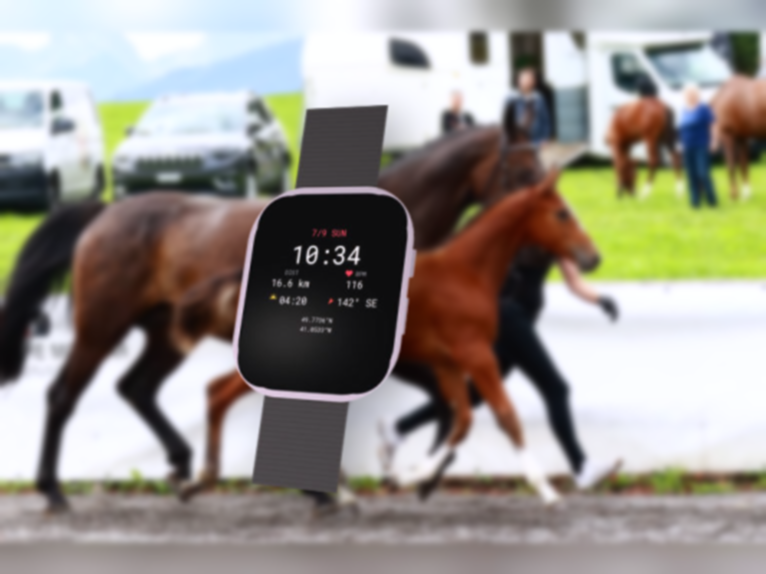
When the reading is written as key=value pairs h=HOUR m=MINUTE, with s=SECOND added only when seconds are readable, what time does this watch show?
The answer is h=10 m=34
